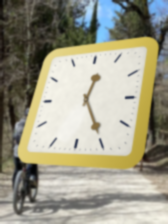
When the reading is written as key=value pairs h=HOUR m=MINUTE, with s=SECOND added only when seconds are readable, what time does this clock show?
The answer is h=12 m=25
